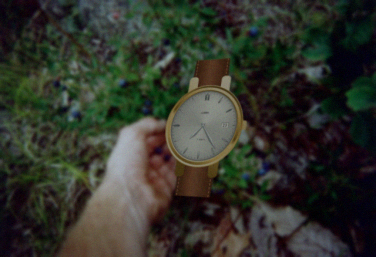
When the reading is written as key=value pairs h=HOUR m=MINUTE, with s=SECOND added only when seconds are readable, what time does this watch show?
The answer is h=7 m=24
